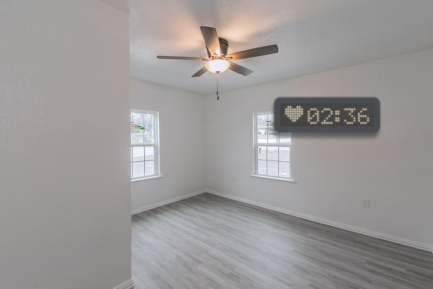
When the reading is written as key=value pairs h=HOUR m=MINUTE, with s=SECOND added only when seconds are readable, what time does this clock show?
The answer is h=2 m=36
